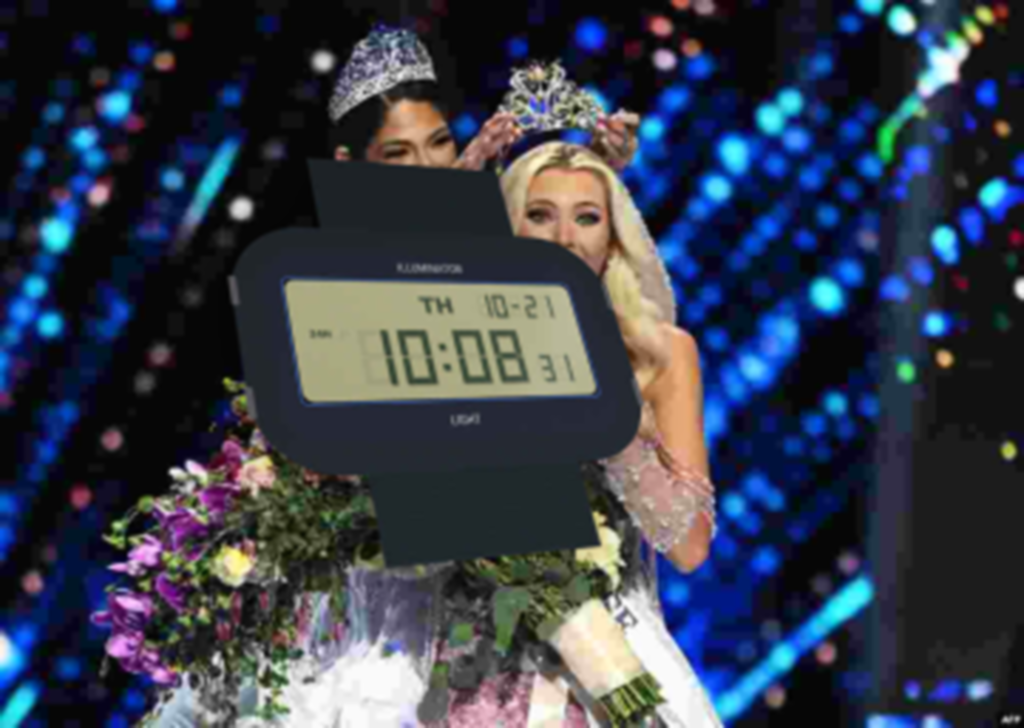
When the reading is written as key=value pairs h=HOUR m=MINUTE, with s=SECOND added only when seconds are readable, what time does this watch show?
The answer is h=10 m=8 s=31
